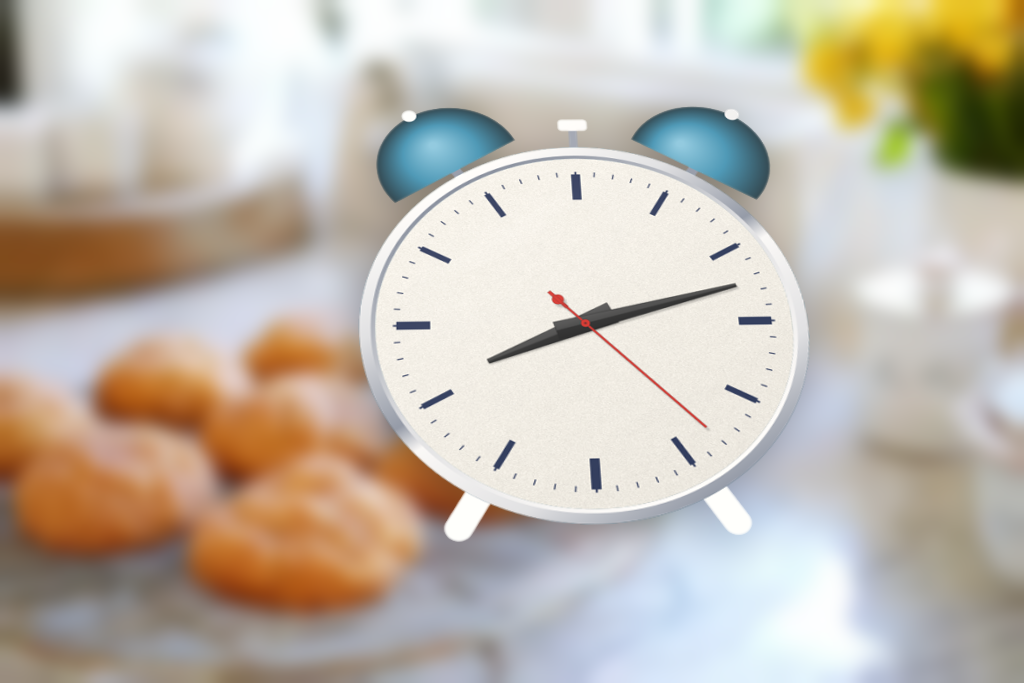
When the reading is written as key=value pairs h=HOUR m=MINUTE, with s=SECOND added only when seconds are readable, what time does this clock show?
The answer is h=8 m=12 s=23
